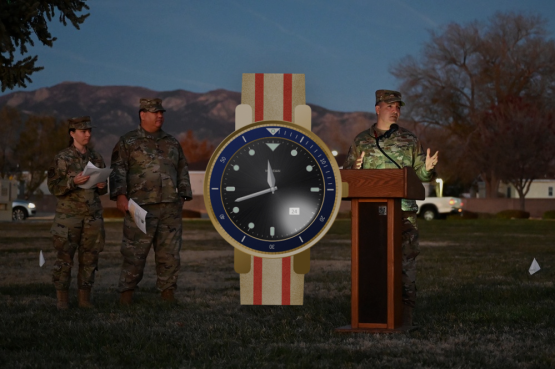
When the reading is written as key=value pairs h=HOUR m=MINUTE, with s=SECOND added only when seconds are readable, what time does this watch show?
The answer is h=11 m=42
